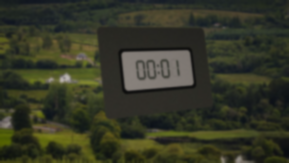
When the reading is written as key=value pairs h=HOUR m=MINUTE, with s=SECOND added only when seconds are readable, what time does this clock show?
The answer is h=0 m=1
